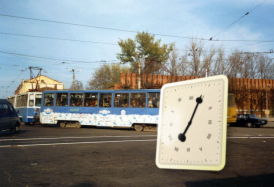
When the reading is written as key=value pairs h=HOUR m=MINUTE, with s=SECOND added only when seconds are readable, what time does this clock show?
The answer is h=7 m=4
